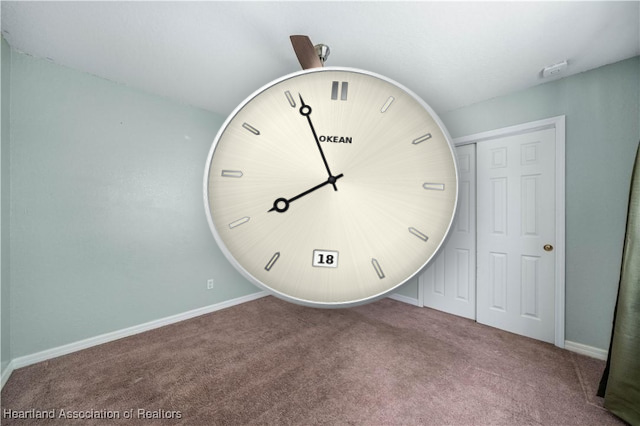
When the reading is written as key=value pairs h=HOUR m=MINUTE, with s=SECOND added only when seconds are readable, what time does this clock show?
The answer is h=7 m=56
